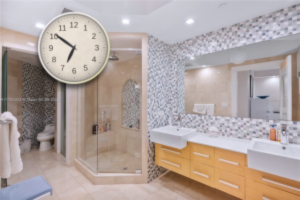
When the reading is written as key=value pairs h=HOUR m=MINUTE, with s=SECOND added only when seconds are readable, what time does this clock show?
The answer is h=6 m=51
